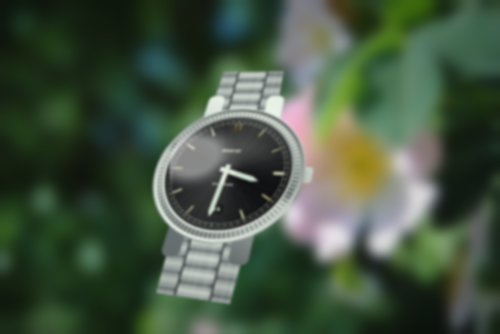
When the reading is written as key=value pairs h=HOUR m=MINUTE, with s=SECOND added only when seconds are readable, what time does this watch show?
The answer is h=3 m=31
